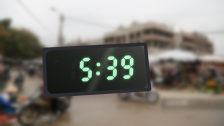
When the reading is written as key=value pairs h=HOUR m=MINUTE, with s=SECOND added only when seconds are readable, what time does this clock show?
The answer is h=5 m=39
